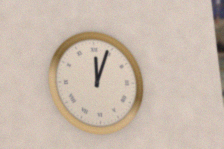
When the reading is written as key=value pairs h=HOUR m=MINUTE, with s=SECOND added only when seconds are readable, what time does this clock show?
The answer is h=12 m=4
